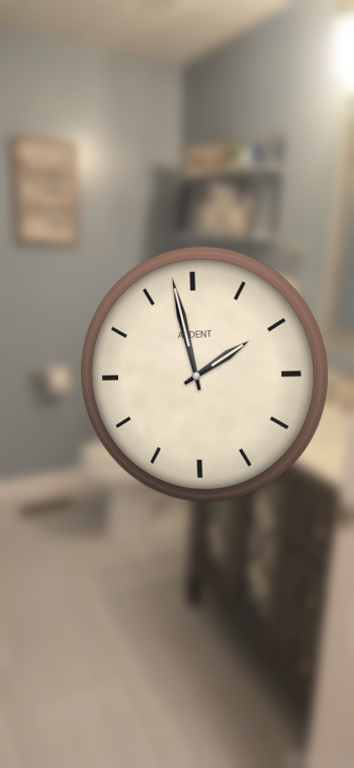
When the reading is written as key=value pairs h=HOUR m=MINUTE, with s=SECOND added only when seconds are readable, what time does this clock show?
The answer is h=1 m=58
